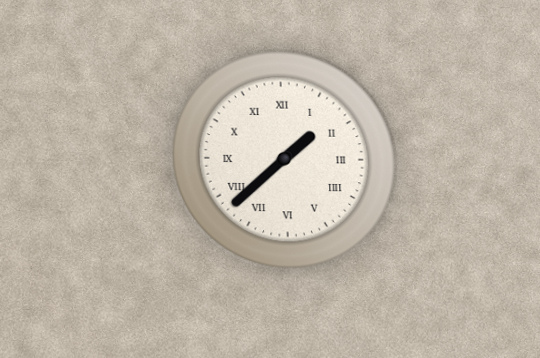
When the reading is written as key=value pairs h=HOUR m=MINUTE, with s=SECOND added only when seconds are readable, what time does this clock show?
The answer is h=1 m=38
